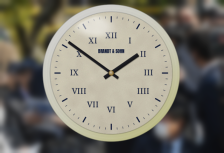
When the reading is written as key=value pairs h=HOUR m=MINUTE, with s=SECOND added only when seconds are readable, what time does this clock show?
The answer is h=1 m=51
